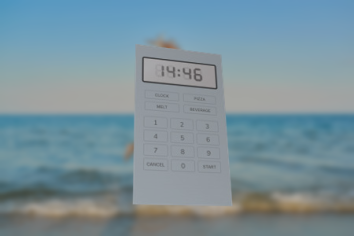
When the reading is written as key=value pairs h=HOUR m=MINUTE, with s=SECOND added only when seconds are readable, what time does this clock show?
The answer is h=14 m=46
